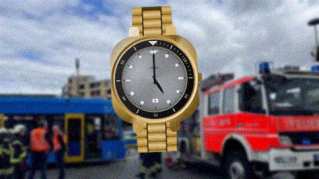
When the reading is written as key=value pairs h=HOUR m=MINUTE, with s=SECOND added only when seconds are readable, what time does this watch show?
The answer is h=5 m=0
